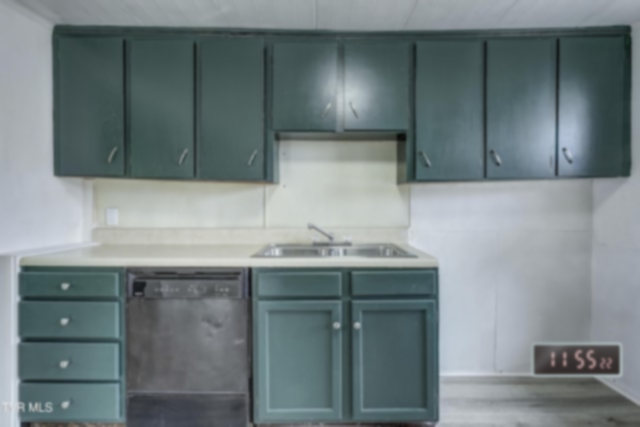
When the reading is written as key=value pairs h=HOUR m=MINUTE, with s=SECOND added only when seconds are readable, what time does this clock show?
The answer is h=11 m=55
